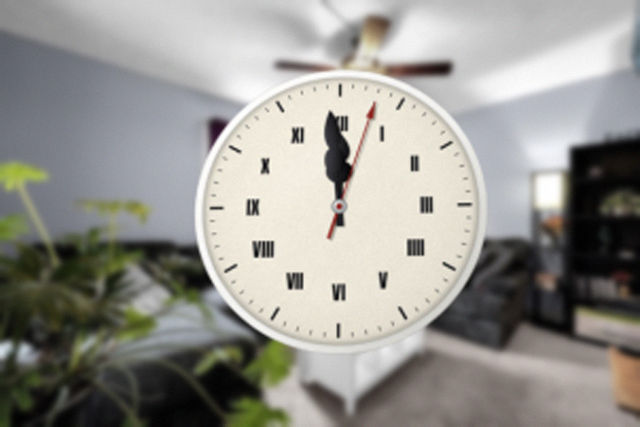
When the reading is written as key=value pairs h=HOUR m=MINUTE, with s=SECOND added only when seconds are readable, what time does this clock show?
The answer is h=11 m=59 s=3
